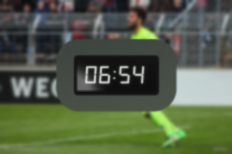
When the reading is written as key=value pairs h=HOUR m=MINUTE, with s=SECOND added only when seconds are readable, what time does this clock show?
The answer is h=6 m=54
